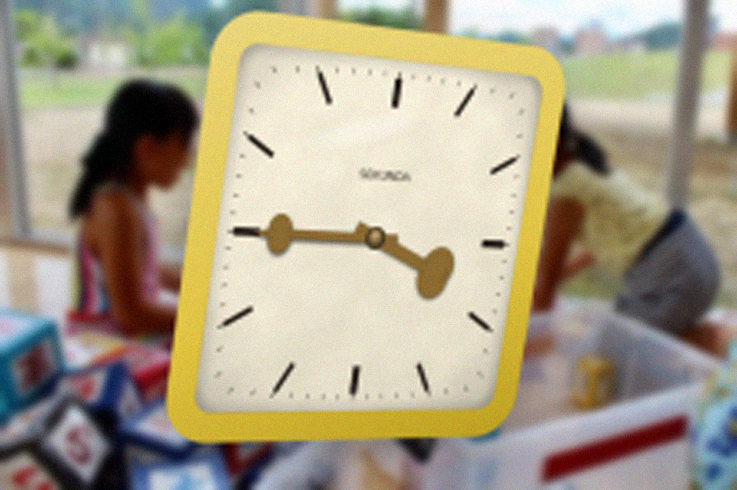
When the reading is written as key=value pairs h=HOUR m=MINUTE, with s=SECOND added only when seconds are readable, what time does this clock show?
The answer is h=3 m=45
